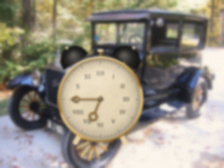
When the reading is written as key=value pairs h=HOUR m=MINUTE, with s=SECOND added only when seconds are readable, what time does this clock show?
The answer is h=6 m=45
